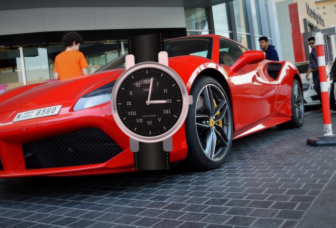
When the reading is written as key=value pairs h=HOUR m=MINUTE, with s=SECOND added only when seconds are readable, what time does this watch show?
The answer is h=3 m=2
